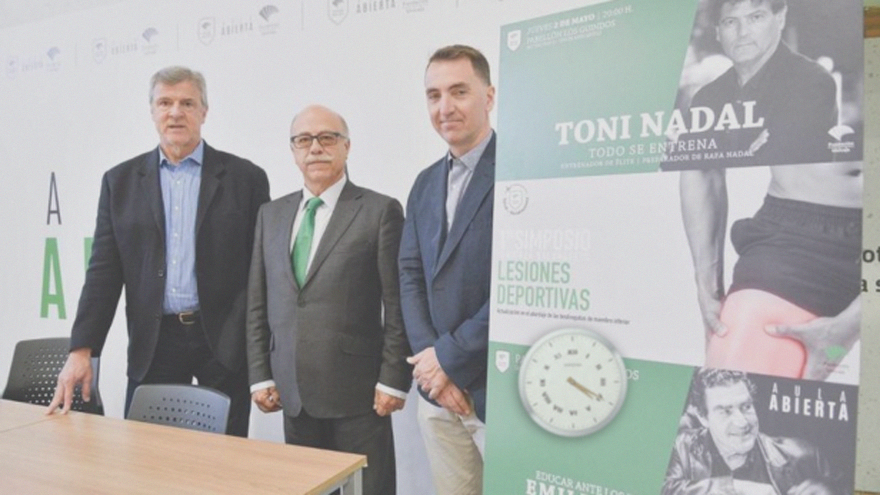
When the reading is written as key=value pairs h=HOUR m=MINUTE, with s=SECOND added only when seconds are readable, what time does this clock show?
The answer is h=4 m=20
